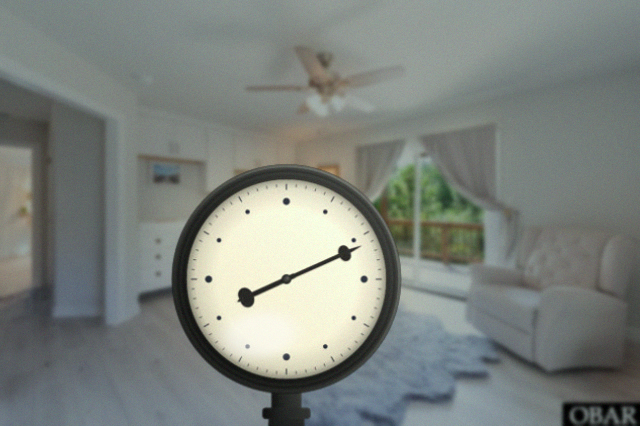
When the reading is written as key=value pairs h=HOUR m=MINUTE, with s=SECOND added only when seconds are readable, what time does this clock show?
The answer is h=8 m=11
